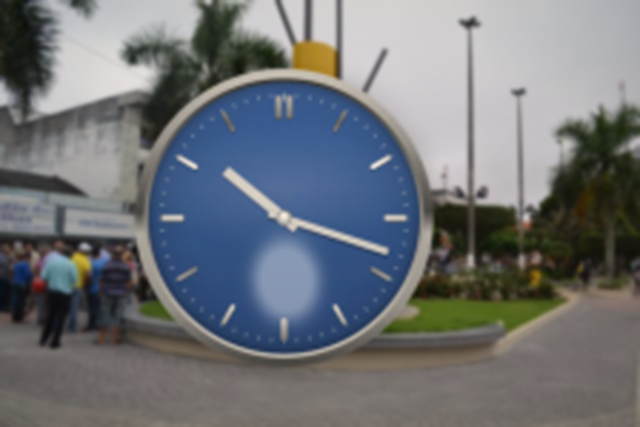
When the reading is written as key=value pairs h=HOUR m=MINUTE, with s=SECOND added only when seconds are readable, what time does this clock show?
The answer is h=10 m=18
